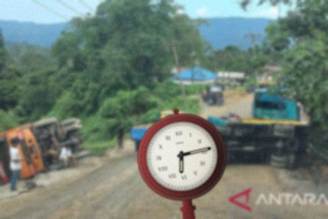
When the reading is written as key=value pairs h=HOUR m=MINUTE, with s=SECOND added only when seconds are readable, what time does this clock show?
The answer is h=6 m=14
